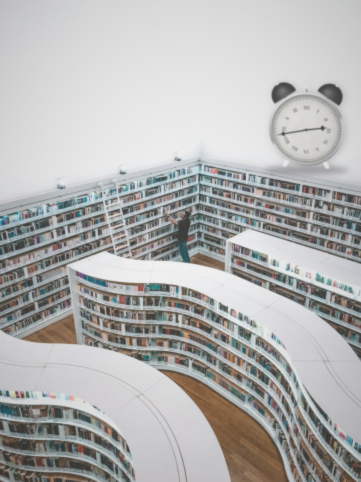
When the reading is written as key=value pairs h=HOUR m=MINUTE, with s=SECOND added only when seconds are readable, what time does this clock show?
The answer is h=2 m=43
